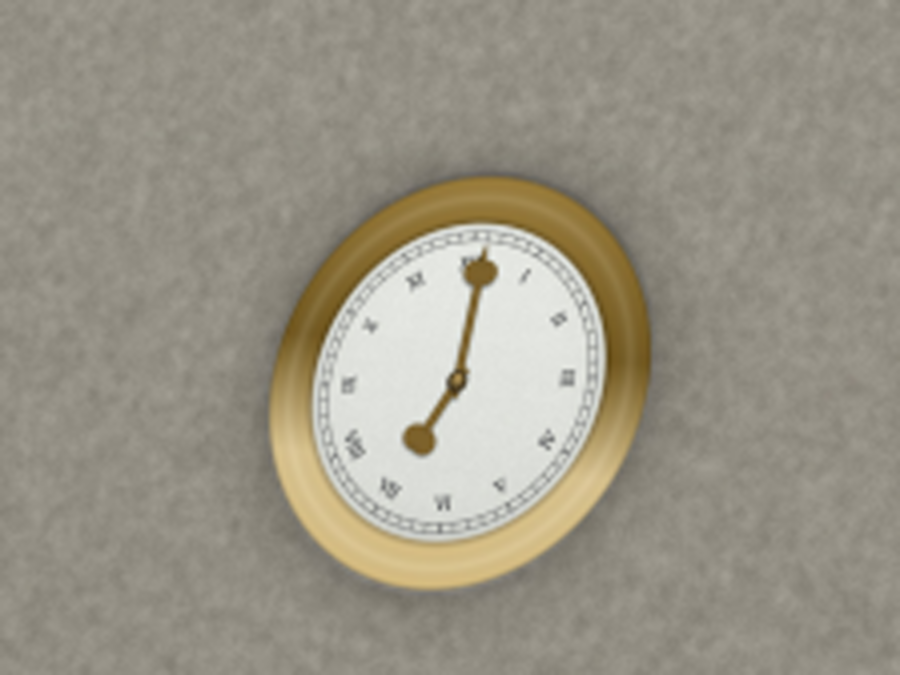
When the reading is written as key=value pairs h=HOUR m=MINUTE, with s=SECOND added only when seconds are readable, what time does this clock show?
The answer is h=7 m=1
